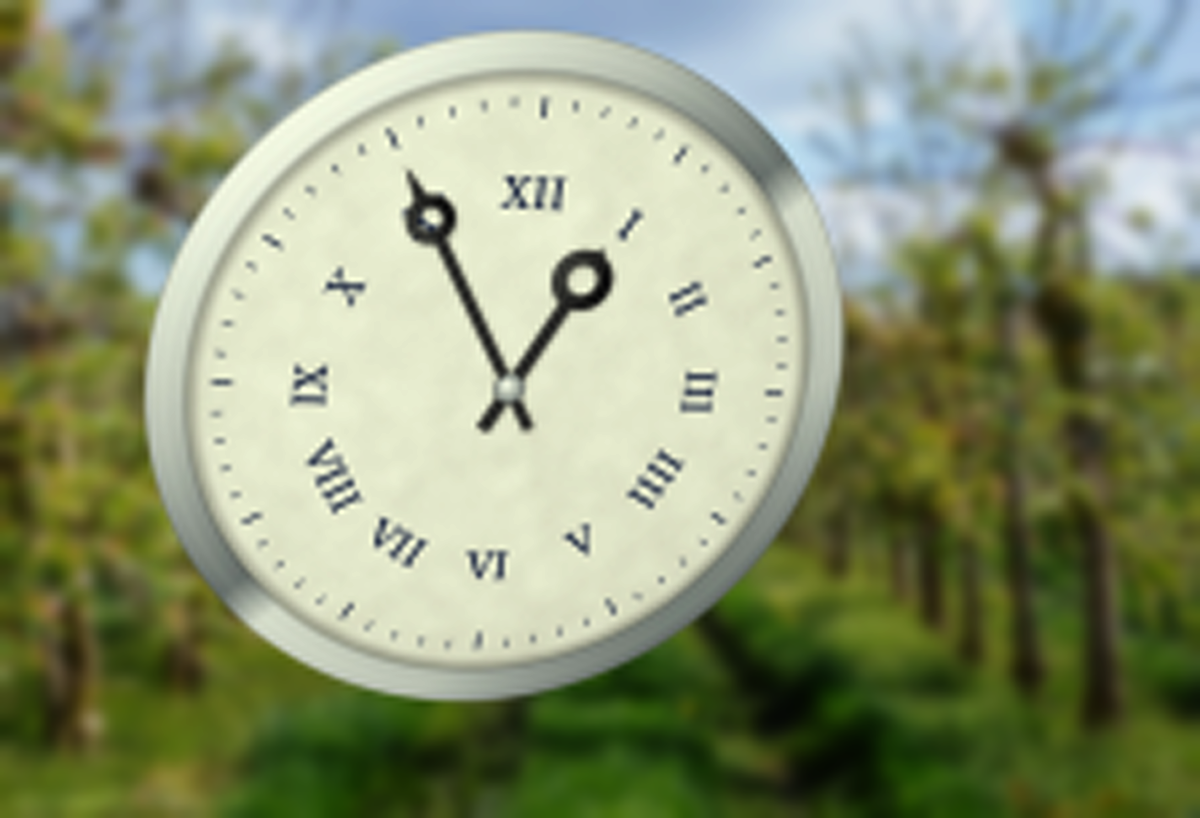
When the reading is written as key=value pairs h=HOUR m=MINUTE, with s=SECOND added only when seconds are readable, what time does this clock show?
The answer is h=12 m=55
